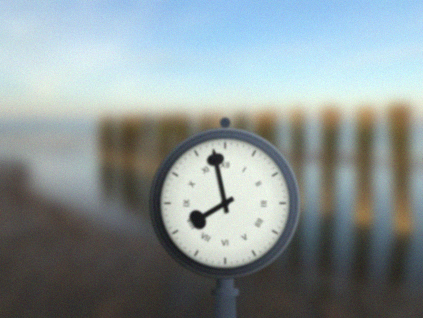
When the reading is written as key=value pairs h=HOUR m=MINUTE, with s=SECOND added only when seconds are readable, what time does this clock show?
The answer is h=7 m=58
